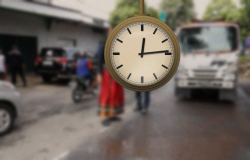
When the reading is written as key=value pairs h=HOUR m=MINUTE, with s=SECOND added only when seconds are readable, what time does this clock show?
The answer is h=12 m=14
